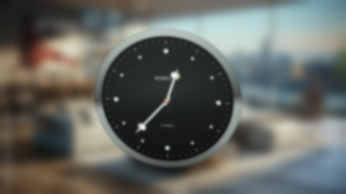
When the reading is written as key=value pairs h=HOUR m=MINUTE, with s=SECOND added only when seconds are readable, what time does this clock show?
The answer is h=12 m=37
